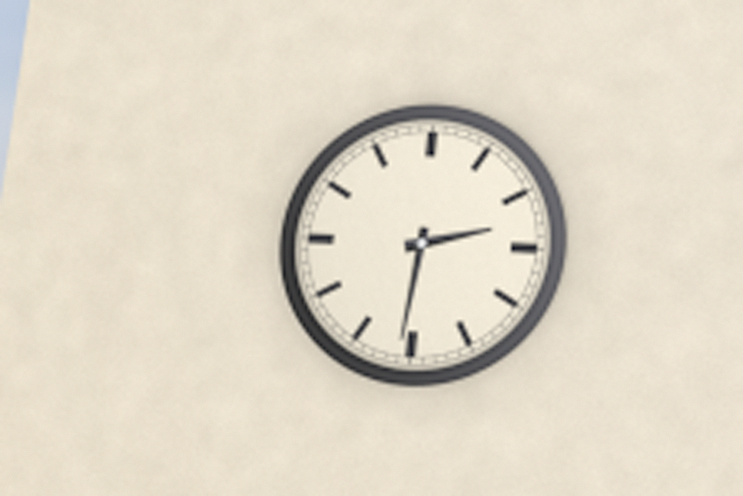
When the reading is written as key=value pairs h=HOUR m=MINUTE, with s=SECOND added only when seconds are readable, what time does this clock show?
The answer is h=2 m=31
